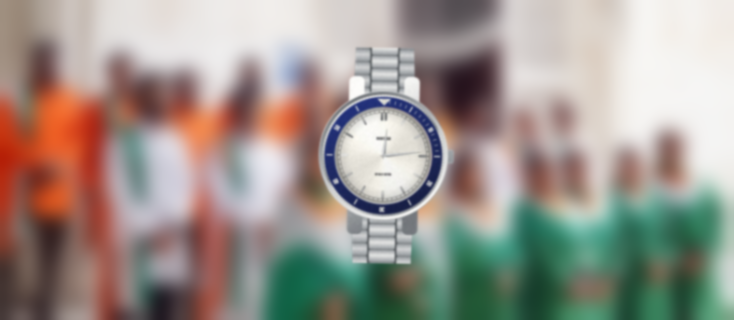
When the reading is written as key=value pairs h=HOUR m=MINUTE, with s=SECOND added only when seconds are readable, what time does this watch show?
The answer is h=12 m=14
